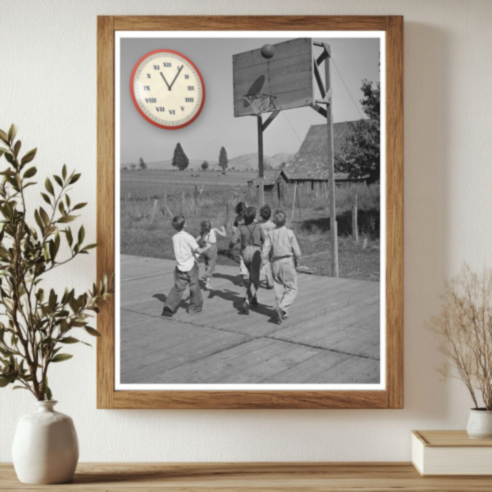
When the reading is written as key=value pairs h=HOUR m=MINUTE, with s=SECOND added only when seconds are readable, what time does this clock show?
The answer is h=11 m=6
